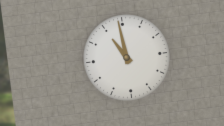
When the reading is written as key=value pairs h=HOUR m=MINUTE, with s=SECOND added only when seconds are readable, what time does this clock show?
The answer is h=10 m=59
